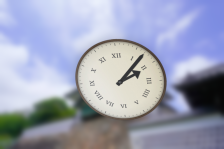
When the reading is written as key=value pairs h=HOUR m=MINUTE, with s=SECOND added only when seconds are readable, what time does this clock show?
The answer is h=2 m=7
